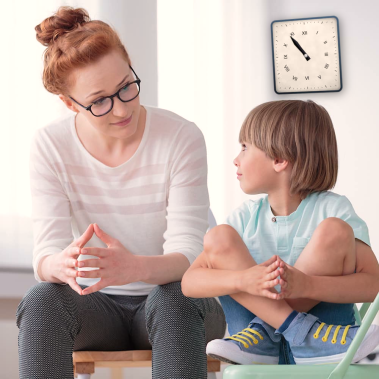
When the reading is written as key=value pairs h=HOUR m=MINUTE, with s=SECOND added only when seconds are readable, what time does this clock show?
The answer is h=10 m=54
